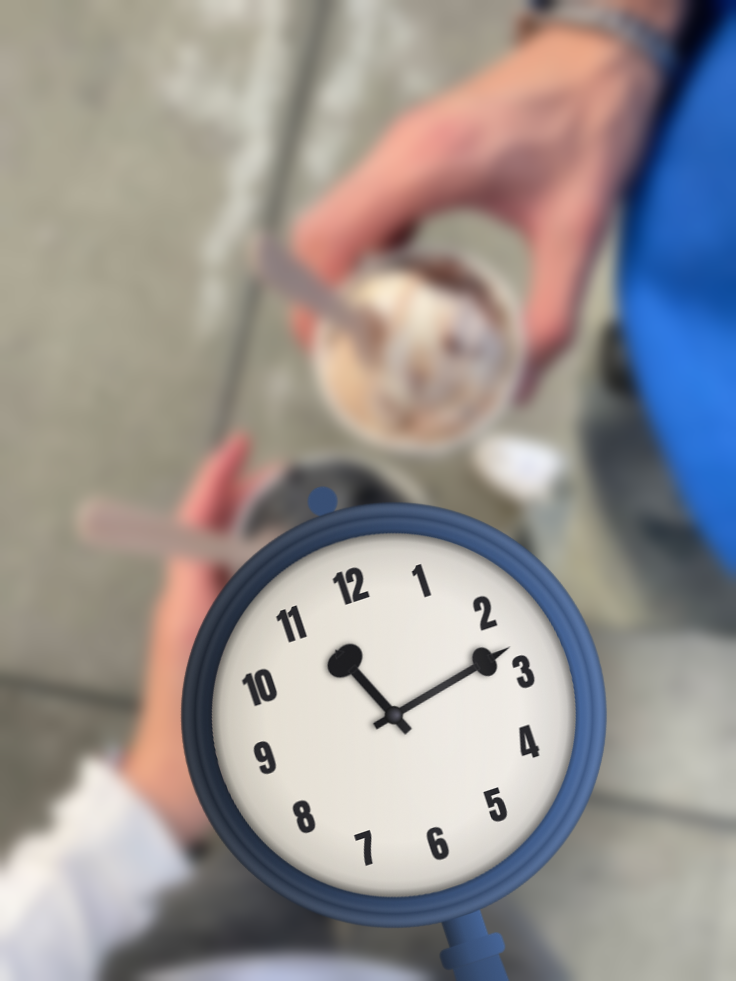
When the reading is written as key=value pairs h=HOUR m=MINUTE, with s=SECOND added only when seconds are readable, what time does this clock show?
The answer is h=11 m=13
